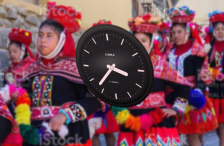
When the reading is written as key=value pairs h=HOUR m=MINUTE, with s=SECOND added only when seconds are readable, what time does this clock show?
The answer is h=3 m=37
